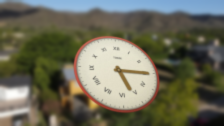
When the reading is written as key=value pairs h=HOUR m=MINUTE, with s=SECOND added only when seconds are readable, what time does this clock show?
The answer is h=5 m=15
